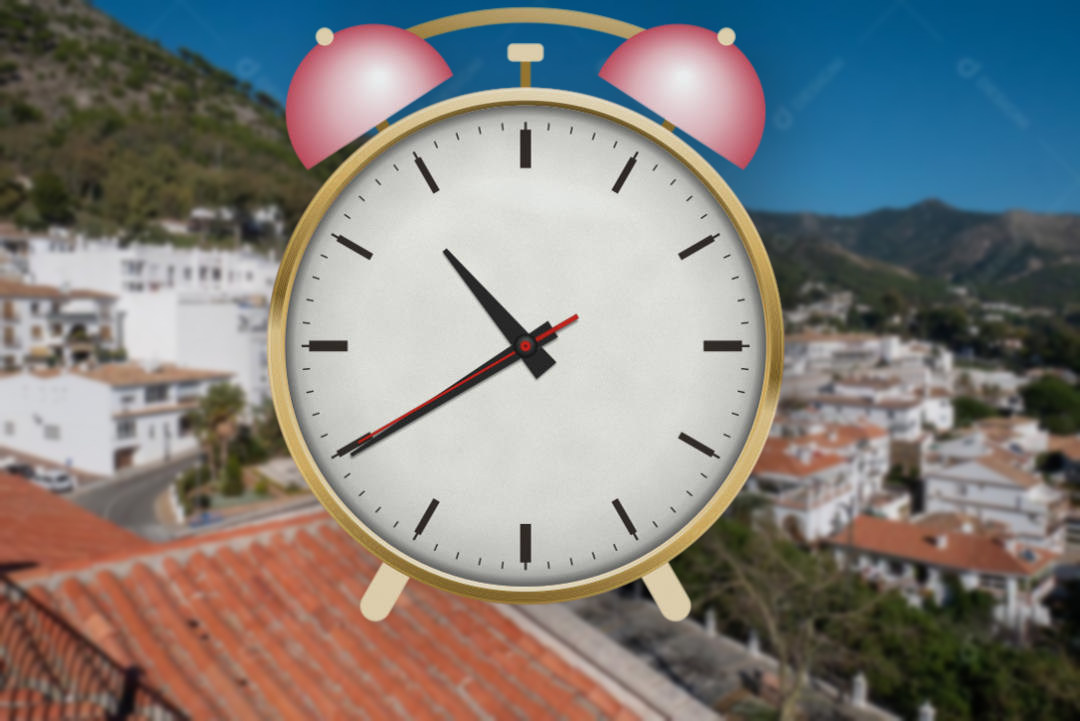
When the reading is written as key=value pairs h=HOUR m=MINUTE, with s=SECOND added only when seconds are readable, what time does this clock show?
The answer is h=10 m=39 s=40
